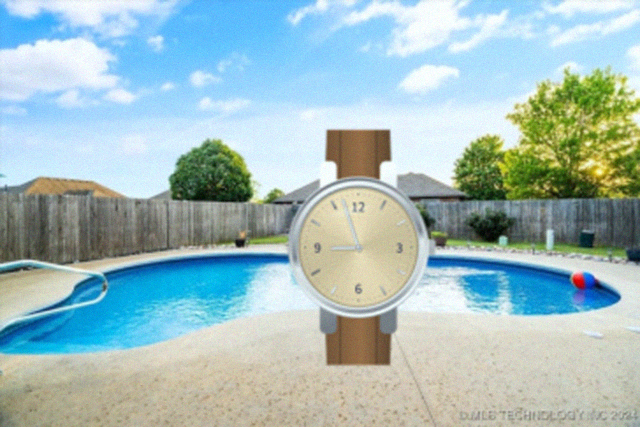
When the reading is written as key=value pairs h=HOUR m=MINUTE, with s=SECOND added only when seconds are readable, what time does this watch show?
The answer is h=8 m=57
